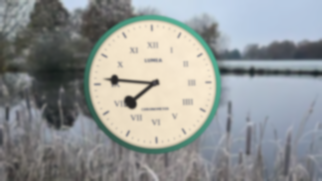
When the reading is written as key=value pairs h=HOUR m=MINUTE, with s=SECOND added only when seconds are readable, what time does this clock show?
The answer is h=7 m=46
